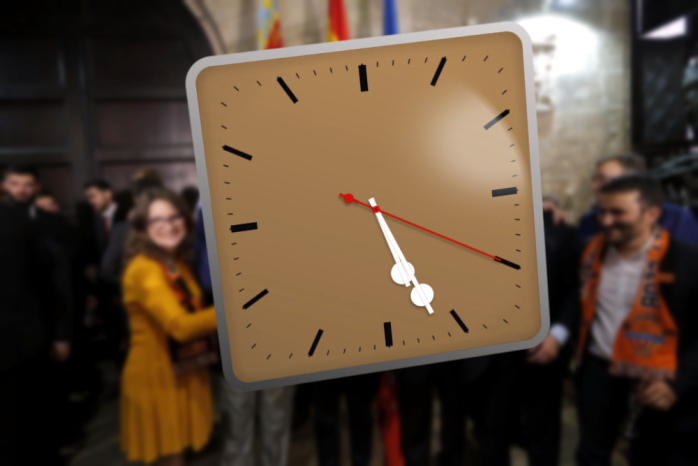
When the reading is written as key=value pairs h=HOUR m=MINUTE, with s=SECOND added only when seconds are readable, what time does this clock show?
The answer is h=5 m=26 s=20
